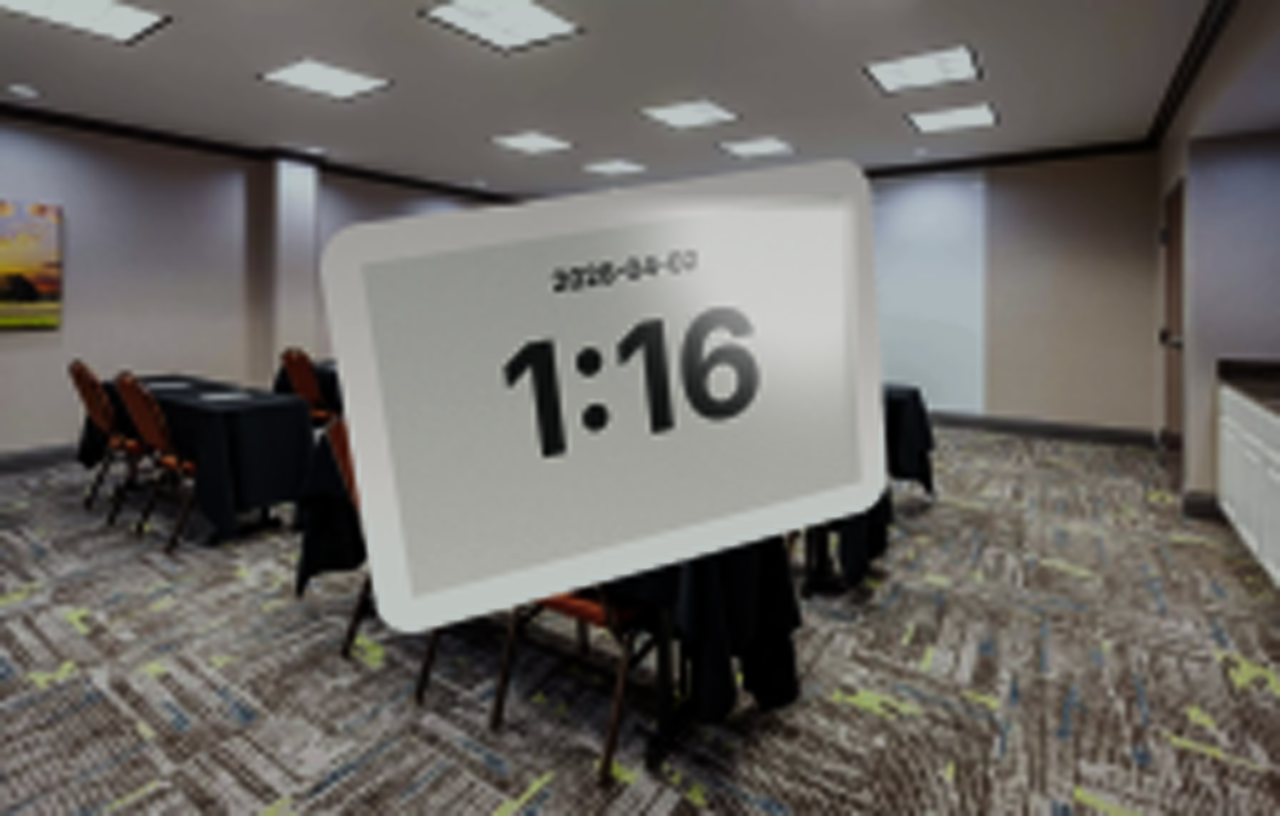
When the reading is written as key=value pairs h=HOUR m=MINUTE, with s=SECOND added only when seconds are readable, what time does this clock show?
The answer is h=1 m=16
